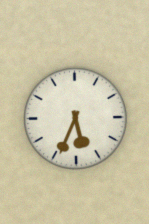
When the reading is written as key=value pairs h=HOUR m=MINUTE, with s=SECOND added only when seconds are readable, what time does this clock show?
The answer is h=5 m=34
